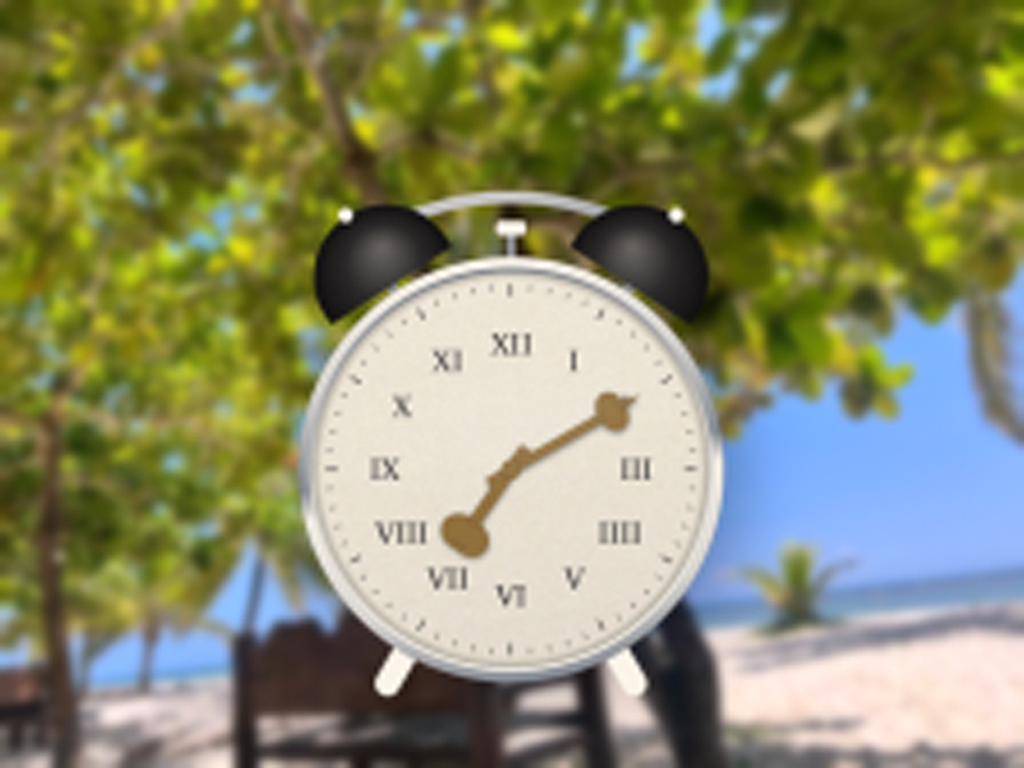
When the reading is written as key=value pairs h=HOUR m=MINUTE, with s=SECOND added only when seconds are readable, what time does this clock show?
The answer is h=7 m=10
